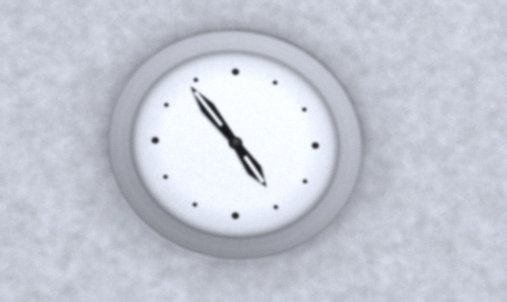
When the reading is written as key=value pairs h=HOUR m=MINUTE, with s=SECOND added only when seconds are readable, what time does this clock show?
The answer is h=4 m=54
